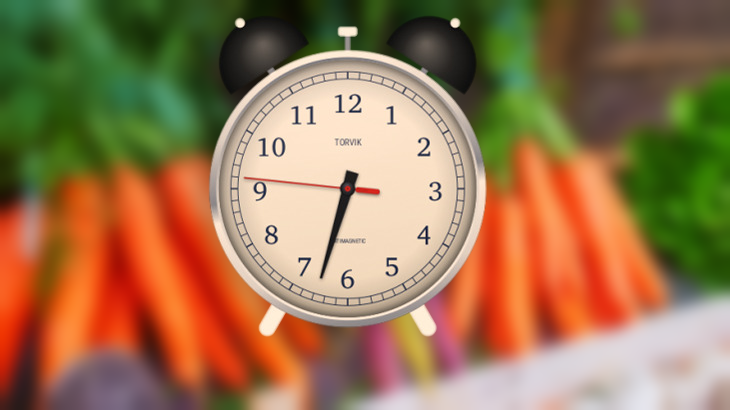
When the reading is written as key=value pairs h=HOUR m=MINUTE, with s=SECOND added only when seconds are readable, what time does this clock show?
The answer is h=6 m=32 s=46
